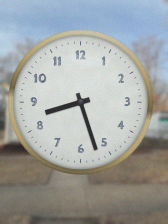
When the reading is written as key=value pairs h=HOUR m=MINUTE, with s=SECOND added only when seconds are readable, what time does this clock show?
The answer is h=8 m=27
